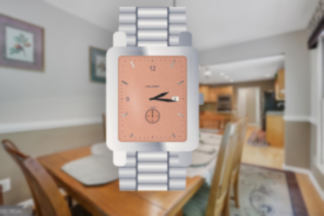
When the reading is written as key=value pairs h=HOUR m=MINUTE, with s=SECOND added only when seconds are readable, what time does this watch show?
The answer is h=2 m=16
